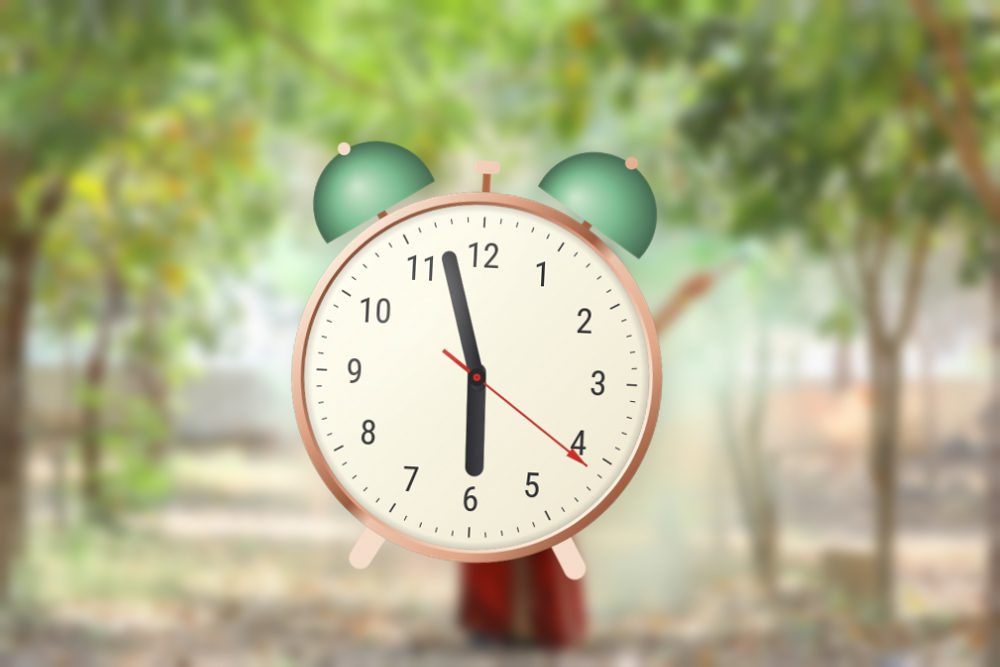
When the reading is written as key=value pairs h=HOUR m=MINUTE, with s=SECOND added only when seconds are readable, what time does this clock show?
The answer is h=5 m=57 s=21
